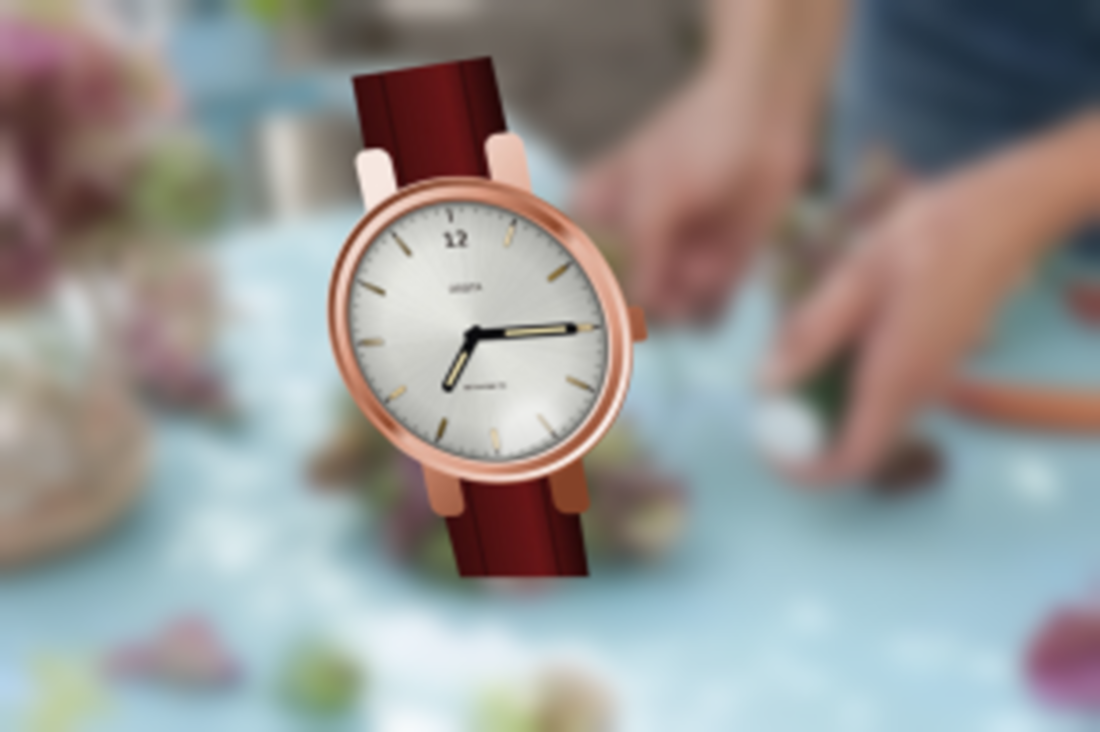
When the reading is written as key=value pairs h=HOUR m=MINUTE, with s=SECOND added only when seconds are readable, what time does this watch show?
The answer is h=7 m=15
